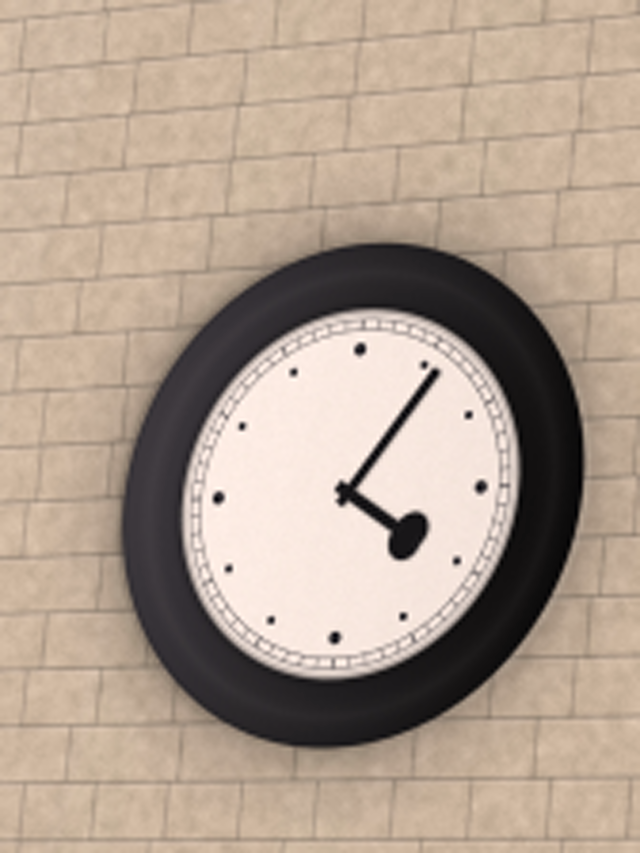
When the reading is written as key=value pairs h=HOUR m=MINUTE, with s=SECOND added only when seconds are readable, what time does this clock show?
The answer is h=4 m=6
